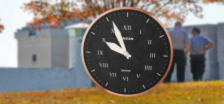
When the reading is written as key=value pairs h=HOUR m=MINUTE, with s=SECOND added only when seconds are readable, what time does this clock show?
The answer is h=9 m=56
